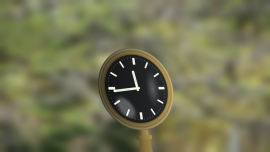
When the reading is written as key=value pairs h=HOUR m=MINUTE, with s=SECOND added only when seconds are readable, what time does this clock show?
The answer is h=11 m=44
